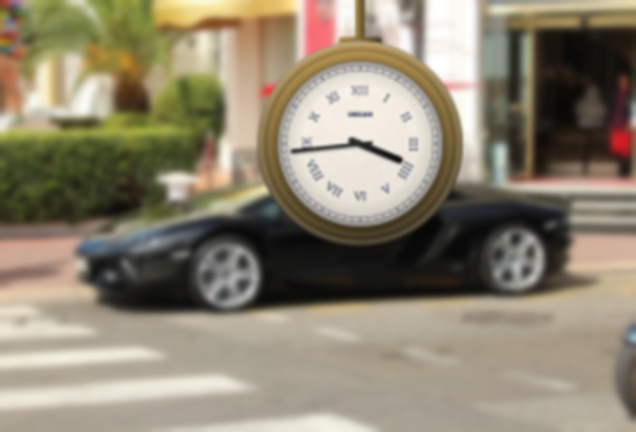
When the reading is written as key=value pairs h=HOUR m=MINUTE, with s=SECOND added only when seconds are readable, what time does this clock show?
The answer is h=3 m=44
